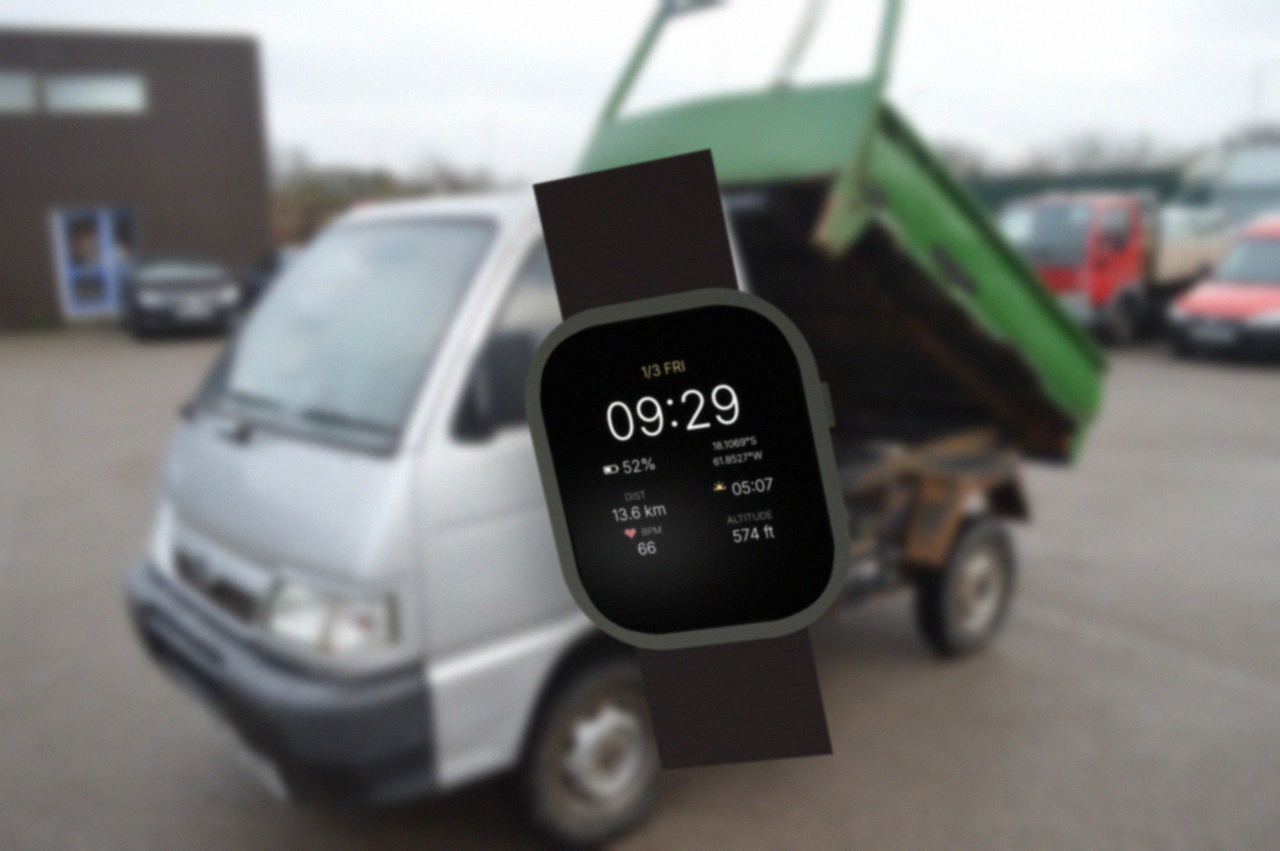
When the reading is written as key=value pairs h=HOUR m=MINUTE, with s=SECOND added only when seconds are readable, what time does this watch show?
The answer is h=9 m=29
